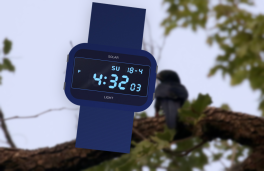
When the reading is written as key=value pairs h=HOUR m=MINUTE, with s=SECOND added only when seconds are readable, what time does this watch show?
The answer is h=4 m=32 s=3
